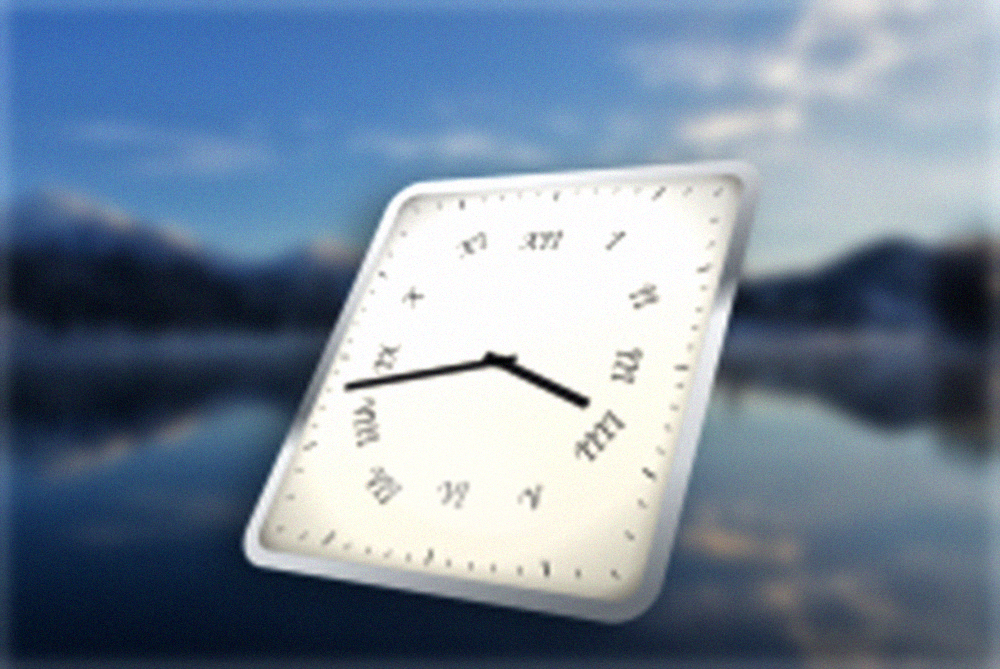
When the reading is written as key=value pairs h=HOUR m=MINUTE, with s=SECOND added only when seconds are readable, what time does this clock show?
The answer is h=3 m=43
